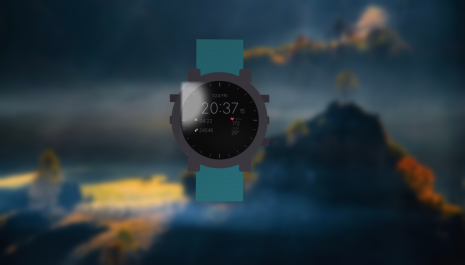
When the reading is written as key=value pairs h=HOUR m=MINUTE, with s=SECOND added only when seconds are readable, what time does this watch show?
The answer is h=20 m=37
